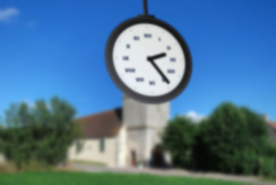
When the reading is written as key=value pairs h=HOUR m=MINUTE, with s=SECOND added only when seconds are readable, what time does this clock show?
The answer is h=2 m=24
